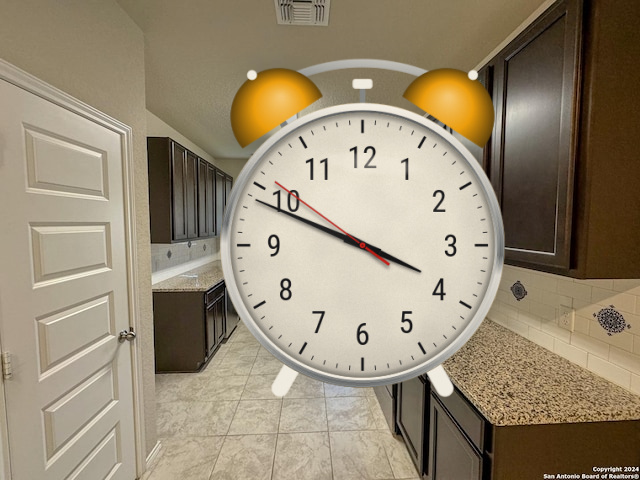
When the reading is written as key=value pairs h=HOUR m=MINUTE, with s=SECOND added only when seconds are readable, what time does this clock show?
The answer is h=3 m=48 s=51
